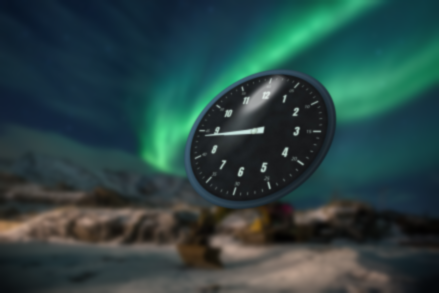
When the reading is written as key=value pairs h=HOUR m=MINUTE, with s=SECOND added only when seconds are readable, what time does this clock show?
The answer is h=8 m=44
